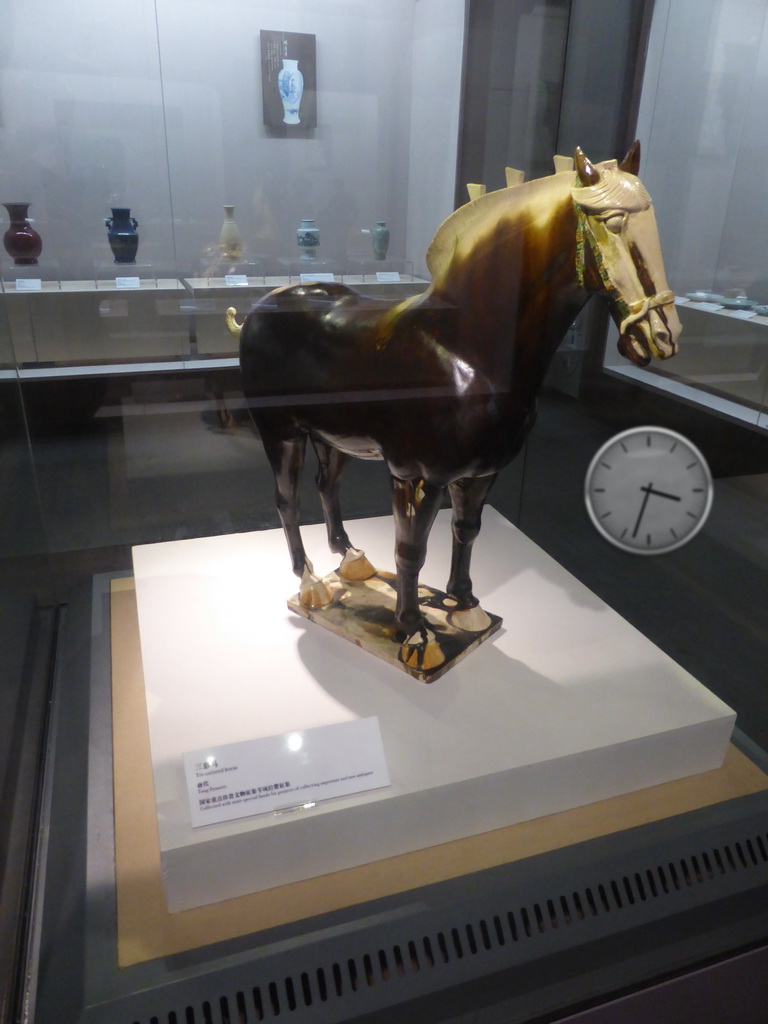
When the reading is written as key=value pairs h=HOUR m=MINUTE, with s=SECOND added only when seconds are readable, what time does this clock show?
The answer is h=3 m=33
